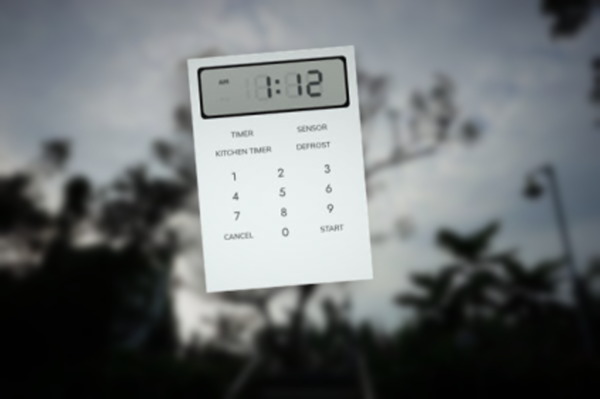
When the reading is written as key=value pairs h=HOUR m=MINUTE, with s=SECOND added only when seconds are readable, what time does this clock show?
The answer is h=1 m=12
